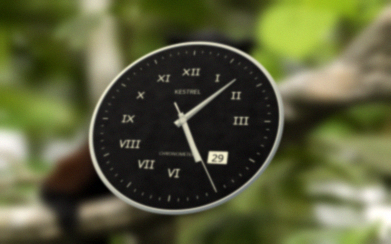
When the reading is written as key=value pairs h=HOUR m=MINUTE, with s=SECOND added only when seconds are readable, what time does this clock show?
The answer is h=5 m=7 s=25
